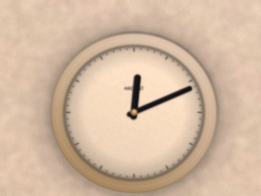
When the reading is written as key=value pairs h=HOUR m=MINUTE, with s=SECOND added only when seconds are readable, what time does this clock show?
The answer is h=12 m=11
